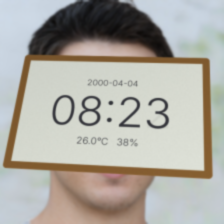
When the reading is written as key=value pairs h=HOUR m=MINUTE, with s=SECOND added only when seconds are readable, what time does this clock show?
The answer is h=8 m=23
